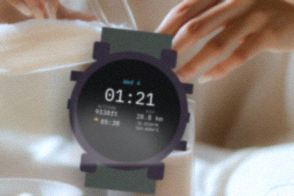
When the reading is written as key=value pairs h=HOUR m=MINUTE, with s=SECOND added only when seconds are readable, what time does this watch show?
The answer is h=1 m=21
